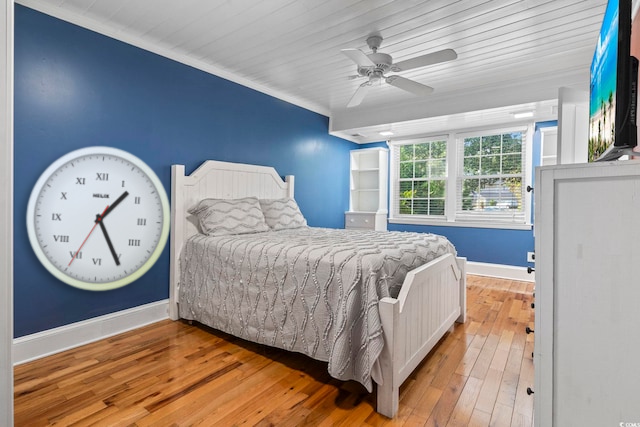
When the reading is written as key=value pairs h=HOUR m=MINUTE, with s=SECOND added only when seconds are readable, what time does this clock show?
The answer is h=1 m=25 s=35
